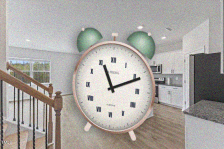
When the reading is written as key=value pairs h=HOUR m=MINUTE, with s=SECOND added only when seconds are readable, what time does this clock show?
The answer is h=11 m=11
